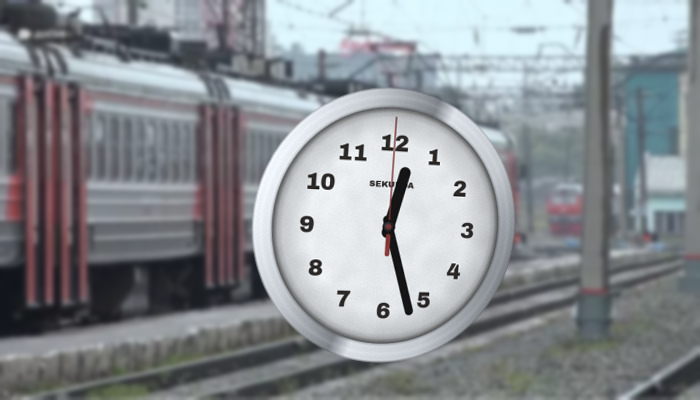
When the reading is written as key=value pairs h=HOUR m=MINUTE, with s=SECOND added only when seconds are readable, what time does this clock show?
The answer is h=12 m=27 s=0
